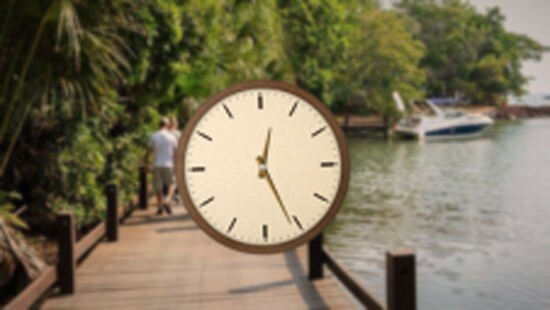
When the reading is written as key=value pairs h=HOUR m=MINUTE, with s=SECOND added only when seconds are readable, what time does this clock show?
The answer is h=12 m=26
